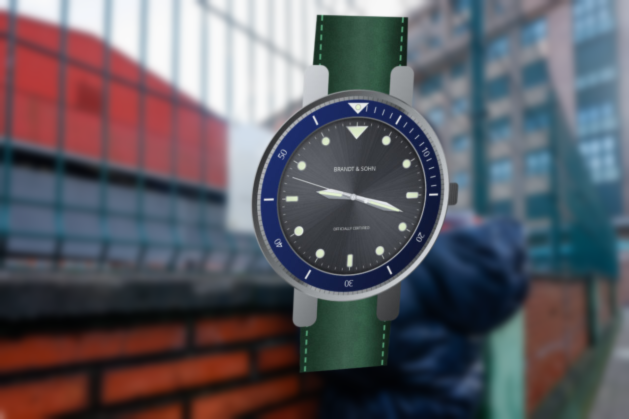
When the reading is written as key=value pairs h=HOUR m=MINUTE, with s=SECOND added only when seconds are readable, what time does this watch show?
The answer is h=9 m=17 s=48
